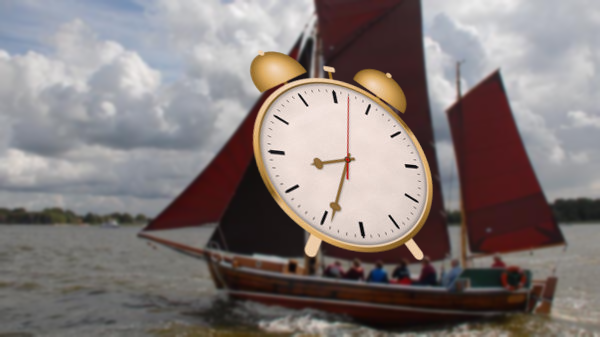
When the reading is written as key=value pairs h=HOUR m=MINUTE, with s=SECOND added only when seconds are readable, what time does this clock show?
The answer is h=8 m=34 s=2
